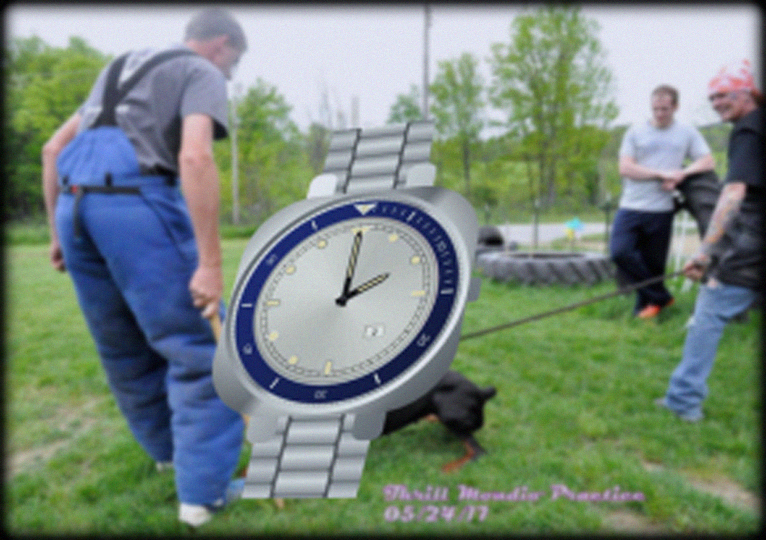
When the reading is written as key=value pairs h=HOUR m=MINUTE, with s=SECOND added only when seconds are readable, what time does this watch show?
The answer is h=2 m=0
